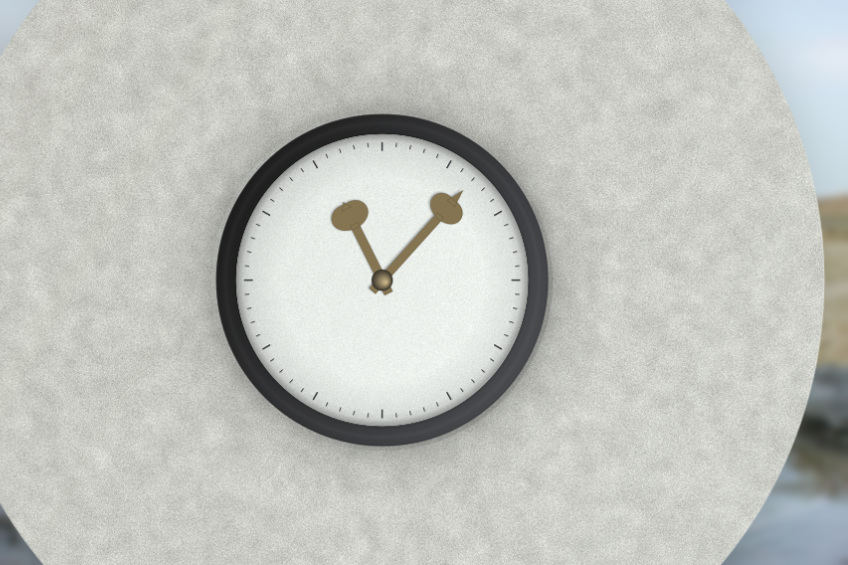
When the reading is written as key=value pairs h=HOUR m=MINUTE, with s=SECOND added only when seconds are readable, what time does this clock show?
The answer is h=11 m=7
